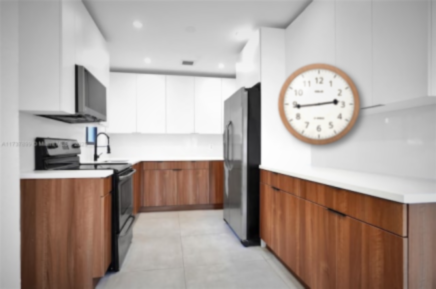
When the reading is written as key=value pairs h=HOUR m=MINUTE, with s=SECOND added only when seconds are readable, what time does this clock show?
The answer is h=2 m=44
